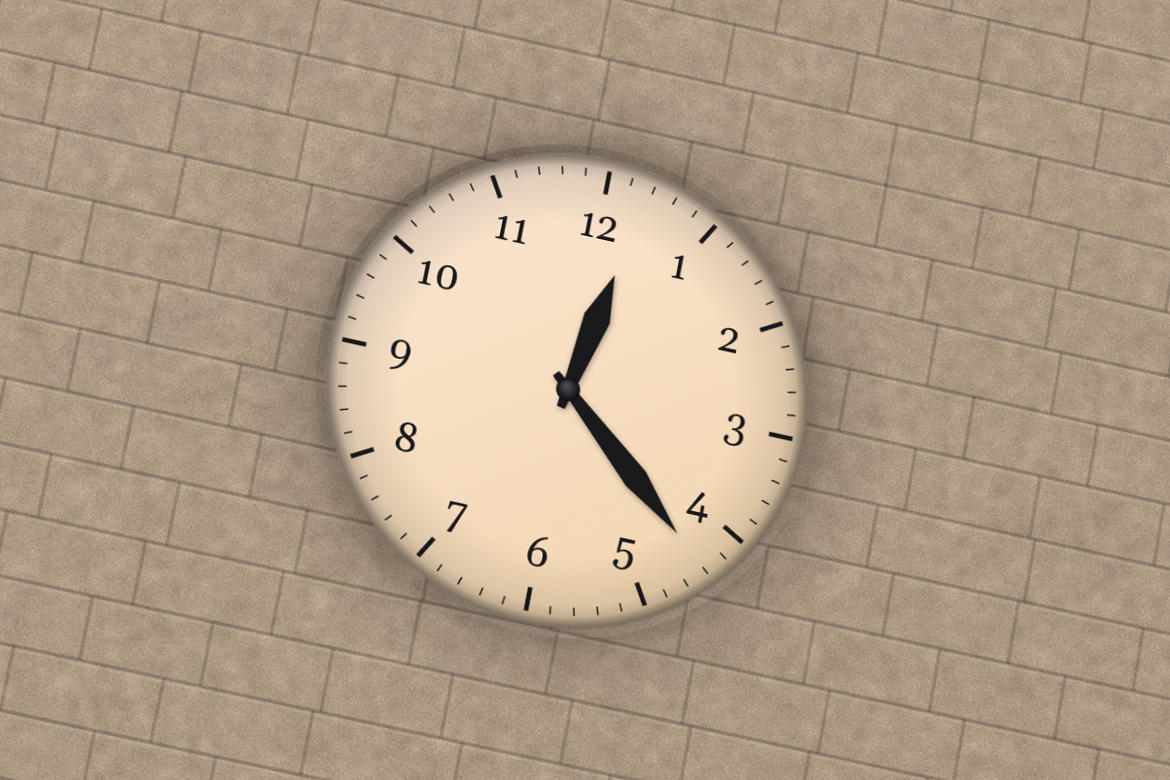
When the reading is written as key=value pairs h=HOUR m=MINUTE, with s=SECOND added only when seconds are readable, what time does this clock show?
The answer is h=12 m=22
